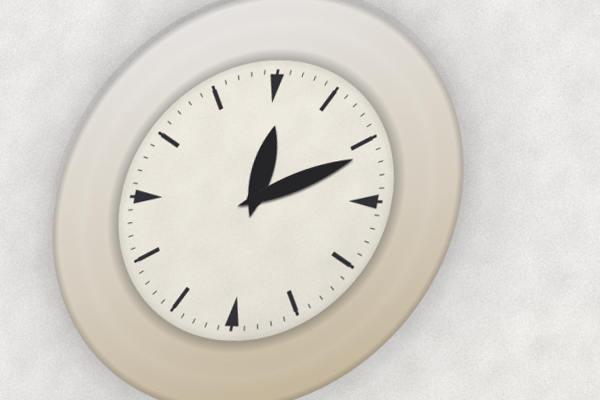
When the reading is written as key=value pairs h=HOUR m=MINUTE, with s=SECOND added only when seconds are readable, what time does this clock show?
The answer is h=12 m=11
